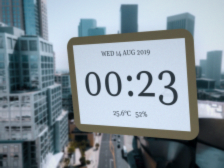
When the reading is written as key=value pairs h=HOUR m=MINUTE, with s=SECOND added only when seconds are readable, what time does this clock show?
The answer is h=0 m=23
